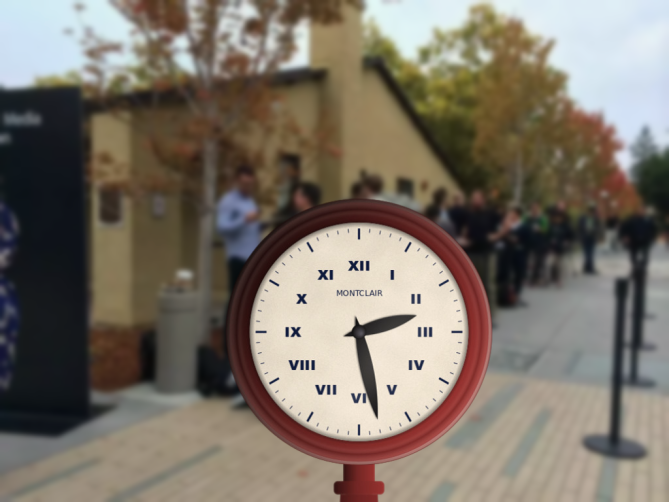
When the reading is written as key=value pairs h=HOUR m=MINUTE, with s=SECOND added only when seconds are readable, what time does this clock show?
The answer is h=2 m=28
